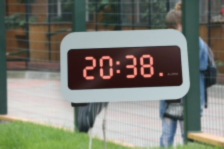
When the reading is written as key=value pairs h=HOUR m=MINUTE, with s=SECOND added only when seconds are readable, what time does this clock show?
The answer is h=20 m=38
